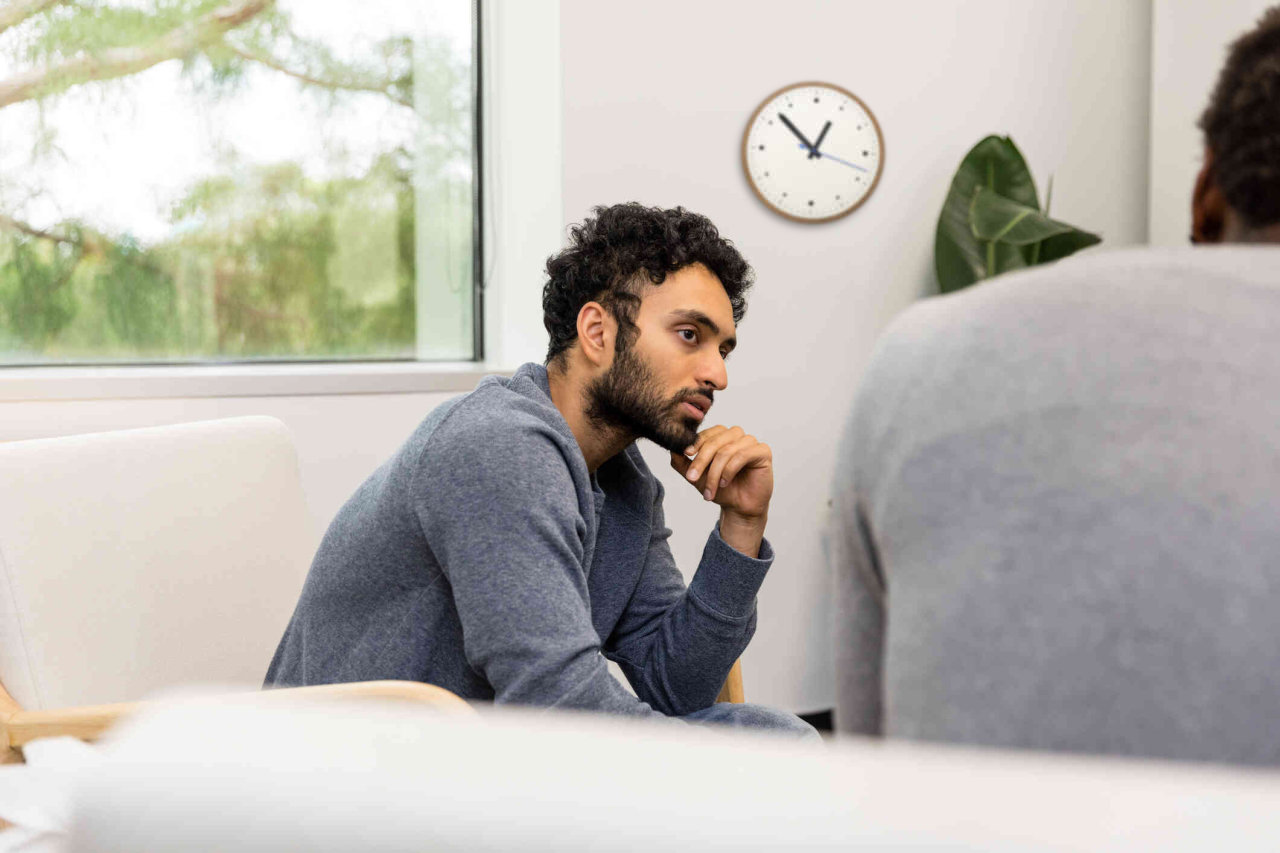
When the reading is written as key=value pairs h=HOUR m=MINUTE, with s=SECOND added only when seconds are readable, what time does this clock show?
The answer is h=12 m=52 s=18
